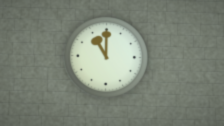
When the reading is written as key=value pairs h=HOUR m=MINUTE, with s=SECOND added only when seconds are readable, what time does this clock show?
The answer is h=11 m=0
